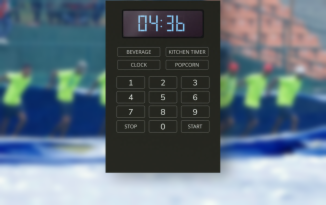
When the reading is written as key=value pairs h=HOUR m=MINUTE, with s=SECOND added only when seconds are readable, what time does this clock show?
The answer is h=4 m=36
